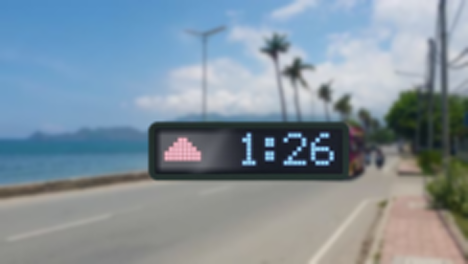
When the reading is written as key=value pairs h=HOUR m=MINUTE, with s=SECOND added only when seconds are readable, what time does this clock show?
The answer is h=1 m=26
